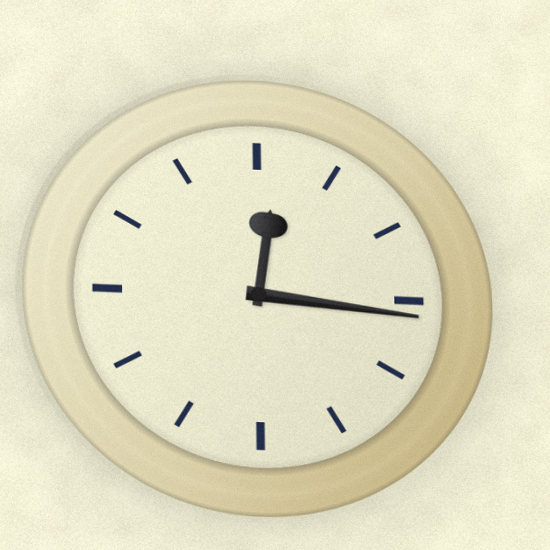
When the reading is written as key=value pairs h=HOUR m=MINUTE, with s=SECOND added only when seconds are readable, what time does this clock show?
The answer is h=12 m=16
